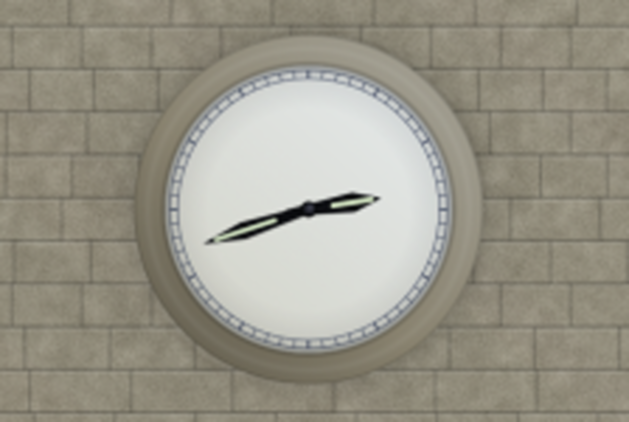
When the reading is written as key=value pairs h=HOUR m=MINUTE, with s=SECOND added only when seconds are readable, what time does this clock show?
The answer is h=2 m=42
